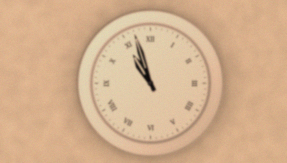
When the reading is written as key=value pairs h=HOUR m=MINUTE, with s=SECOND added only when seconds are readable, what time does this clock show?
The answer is h=10 m=57
